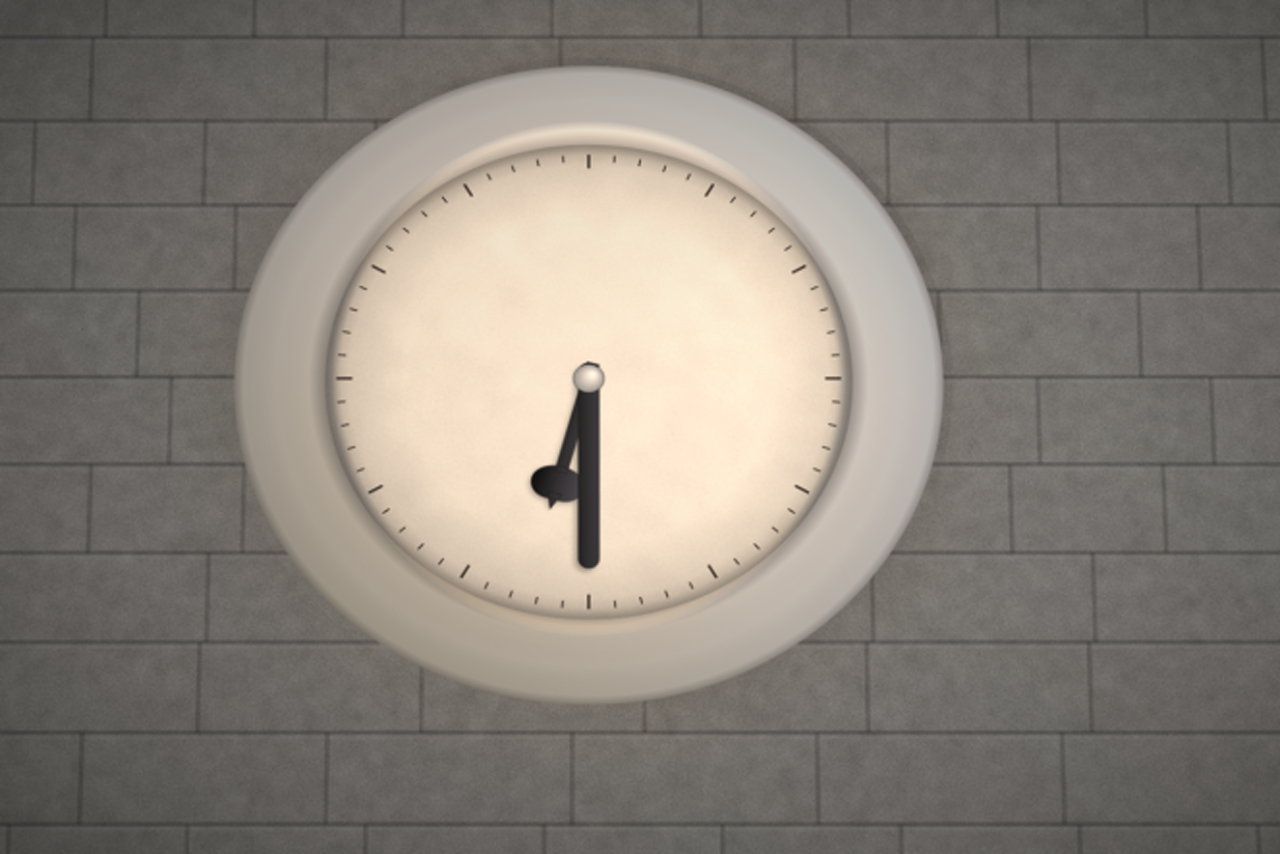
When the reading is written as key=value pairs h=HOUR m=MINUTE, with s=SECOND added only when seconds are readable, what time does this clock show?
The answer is h=6 m=30
